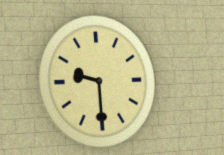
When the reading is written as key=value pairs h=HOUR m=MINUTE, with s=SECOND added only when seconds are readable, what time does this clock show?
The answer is h=9 m=30
